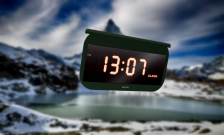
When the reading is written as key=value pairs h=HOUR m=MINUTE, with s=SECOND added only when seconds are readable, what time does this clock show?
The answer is h=13 m=7
